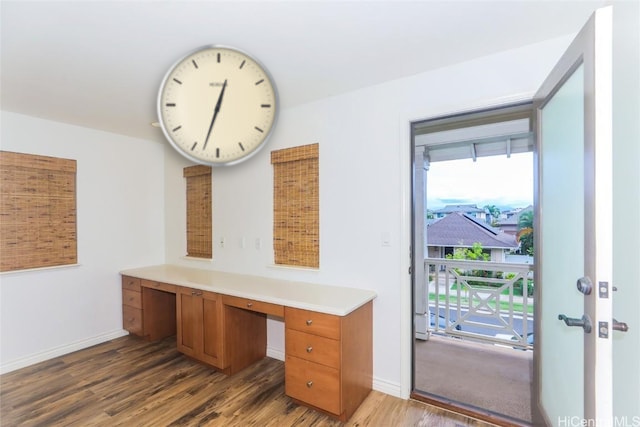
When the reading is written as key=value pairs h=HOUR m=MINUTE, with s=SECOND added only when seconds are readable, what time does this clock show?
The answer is h=12 m=33
